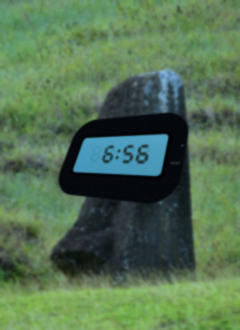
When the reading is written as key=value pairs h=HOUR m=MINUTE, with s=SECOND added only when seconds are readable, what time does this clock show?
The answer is h=6 m=56
